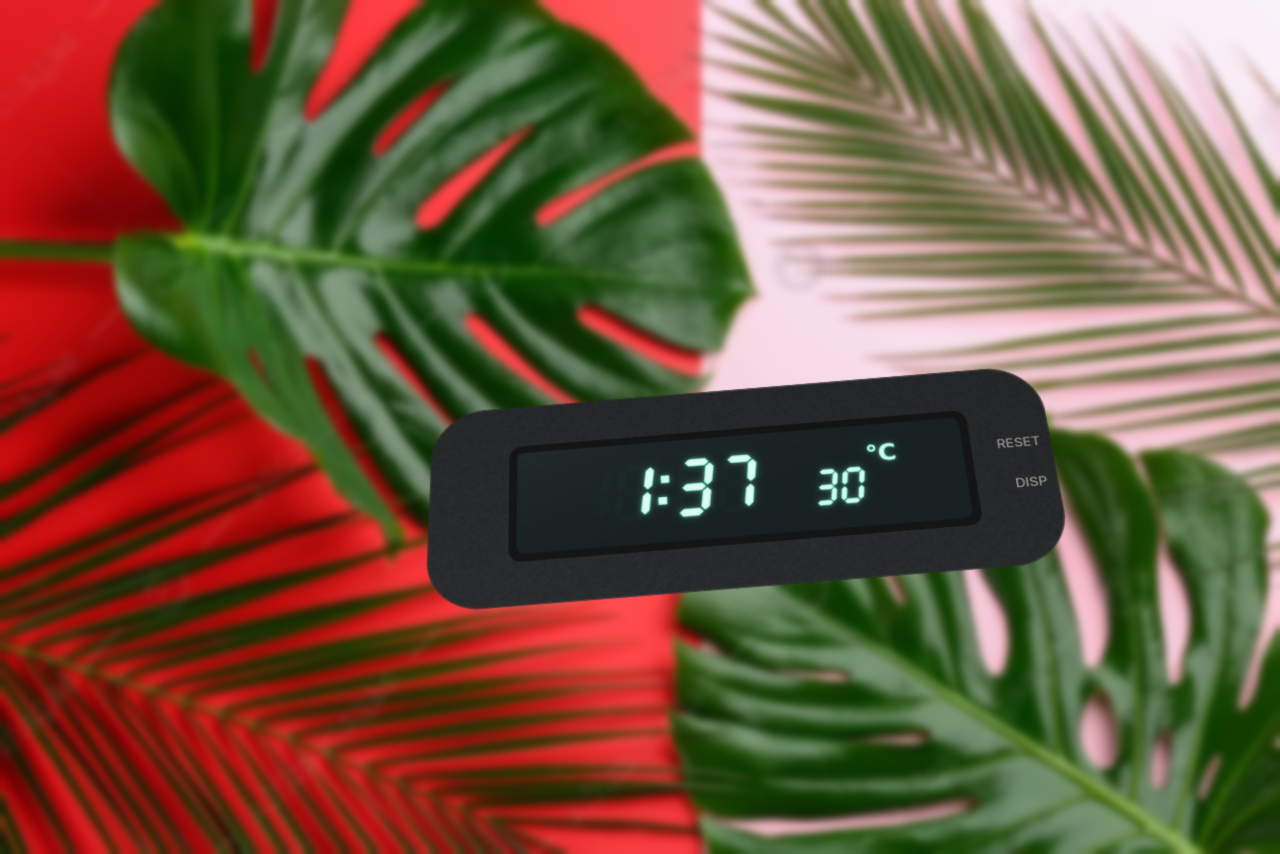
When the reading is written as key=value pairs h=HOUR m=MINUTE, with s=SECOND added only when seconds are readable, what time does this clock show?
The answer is h=1 m=37
